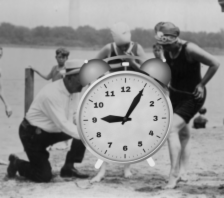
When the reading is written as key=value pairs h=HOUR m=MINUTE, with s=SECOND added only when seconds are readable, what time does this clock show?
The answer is h=9 m=5
